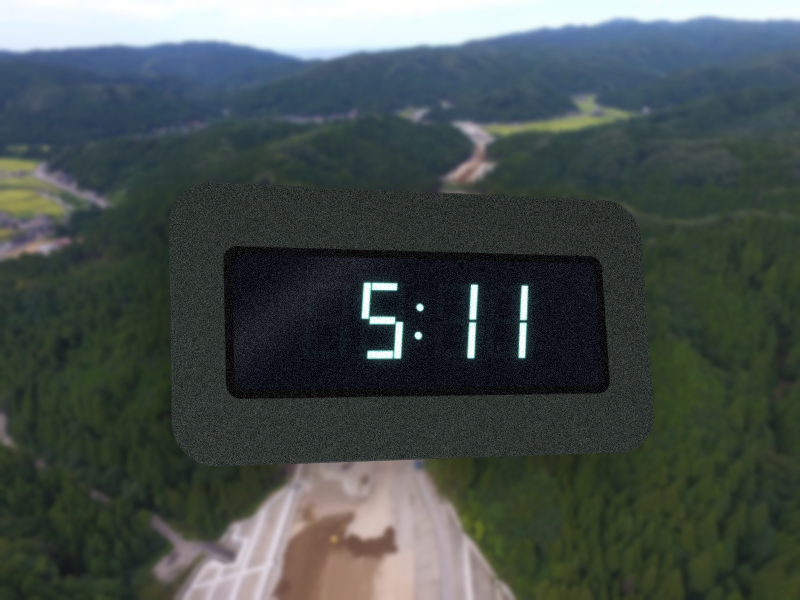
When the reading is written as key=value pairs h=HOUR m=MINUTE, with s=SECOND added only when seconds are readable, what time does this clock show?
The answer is h=5 m=11
